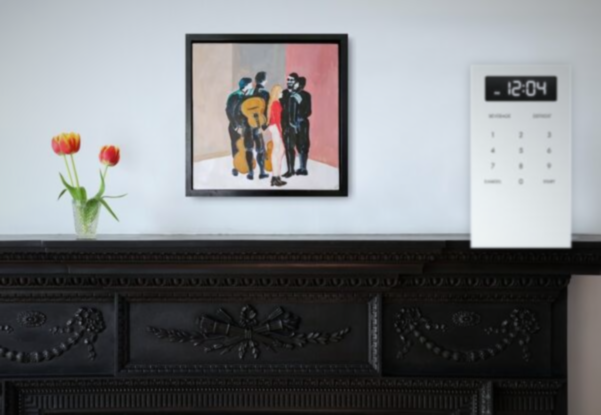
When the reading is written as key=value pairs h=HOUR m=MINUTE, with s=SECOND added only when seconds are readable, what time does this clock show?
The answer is h=12 m=4
